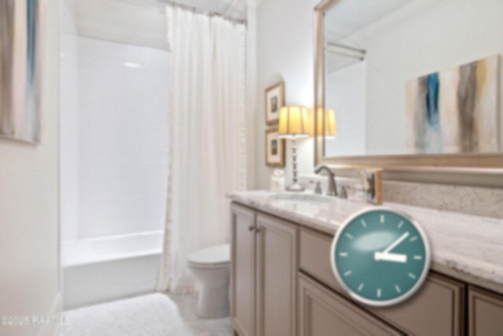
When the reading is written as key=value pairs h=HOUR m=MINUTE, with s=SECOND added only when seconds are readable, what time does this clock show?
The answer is h=3 m=8
